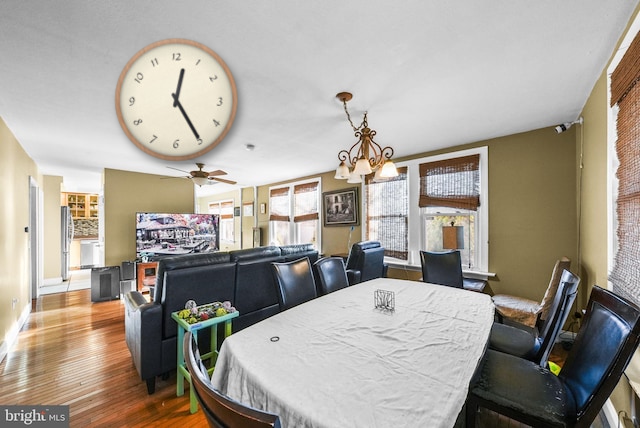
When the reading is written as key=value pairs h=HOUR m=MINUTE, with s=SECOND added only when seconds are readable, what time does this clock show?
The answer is h=12 m=25
